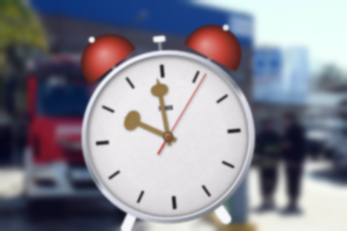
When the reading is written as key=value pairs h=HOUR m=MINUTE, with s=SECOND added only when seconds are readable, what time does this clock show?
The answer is h=9 m=59 s=6
